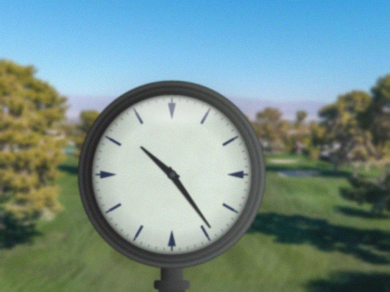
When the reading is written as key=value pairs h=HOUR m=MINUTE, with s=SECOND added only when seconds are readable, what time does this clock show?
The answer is h=10 m=24
